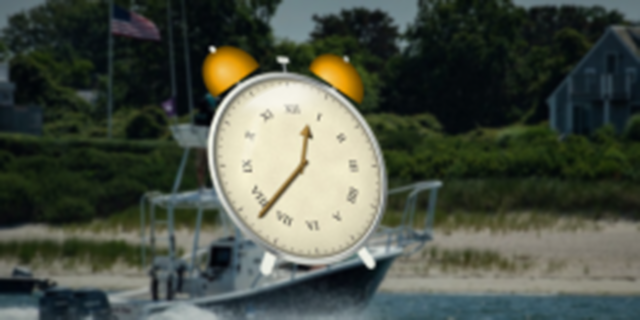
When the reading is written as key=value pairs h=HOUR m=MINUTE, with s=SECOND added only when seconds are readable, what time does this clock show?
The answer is h=12 m=38
